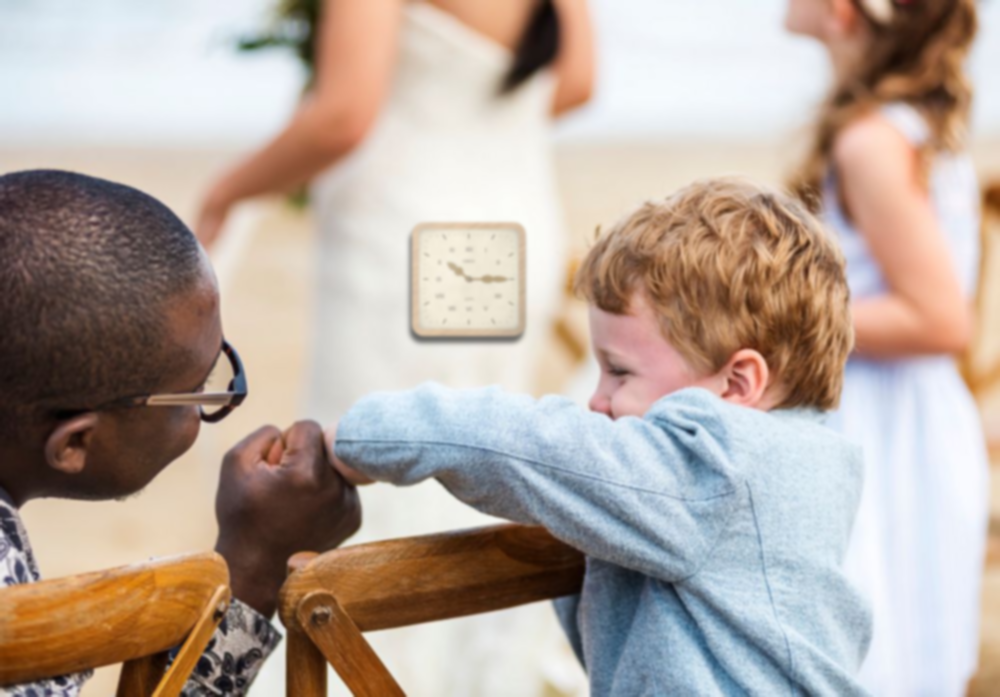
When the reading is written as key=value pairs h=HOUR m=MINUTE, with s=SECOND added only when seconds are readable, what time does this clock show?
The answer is h=10 m=15
